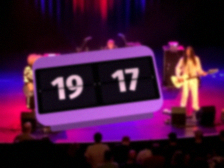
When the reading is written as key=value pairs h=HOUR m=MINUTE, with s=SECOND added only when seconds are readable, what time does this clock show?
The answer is h=19 m=17
